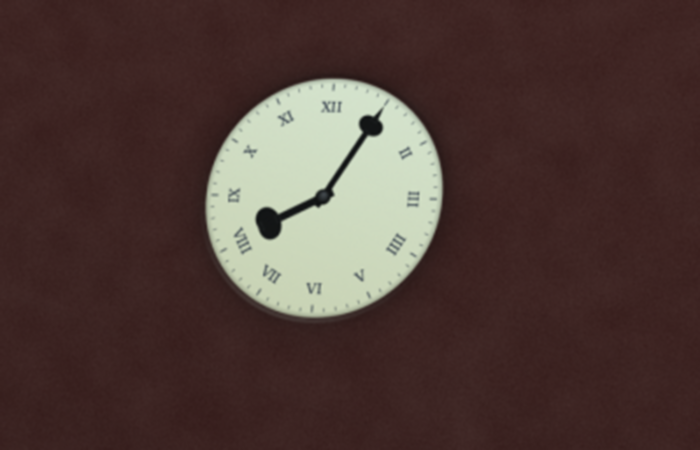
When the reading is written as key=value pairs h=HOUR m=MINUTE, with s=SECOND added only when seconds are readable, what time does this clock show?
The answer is h=8 m=5
